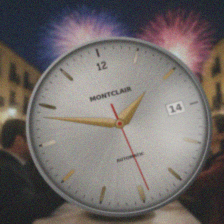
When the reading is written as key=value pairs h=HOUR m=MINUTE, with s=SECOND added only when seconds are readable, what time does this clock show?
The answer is h=1 m=48 s=29
